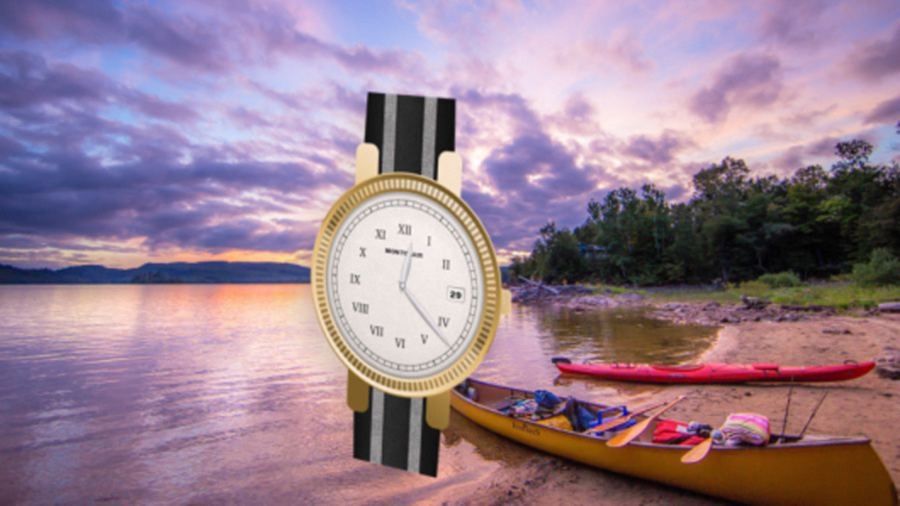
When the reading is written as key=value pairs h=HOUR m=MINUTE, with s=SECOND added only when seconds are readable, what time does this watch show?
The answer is h=12 m=22
